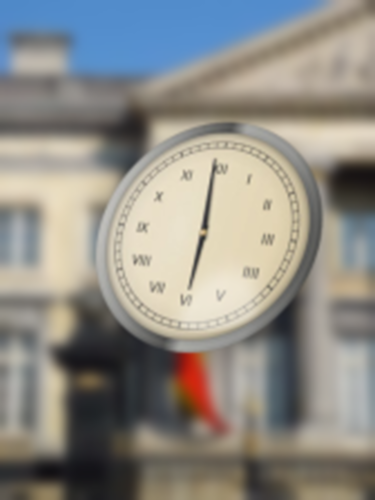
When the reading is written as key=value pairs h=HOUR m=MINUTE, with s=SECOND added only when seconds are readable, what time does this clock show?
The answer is h=5 m=59
